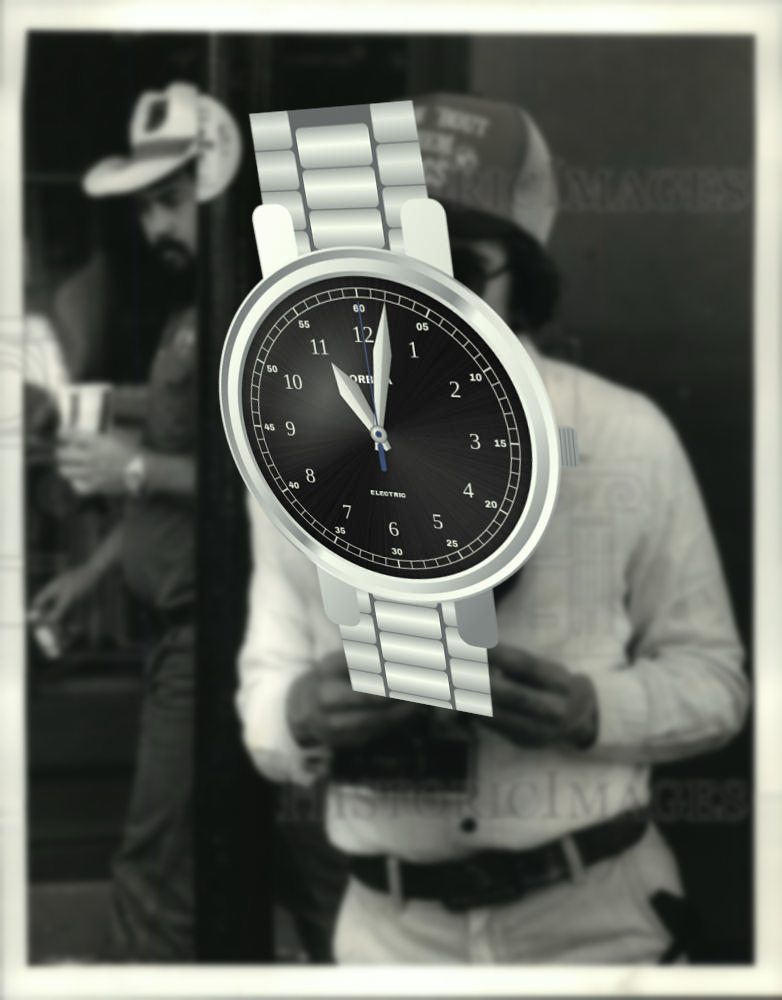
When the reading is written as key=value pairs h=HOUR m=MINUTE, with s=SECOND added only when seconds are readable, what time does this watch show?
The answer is h=11 m=2 s=0
